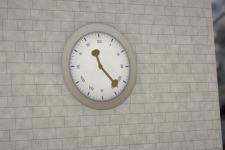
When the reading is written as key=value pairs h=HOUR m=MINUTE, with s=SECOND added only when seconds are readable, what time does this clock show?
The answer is h=11 m=23
